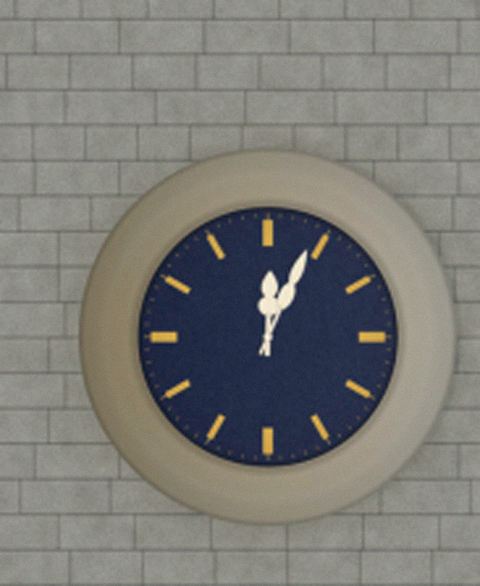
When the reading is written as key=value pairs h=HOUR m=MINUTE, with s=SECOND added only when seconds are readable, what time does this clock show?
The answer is h=12 m=4
